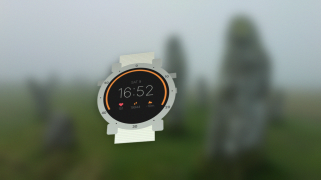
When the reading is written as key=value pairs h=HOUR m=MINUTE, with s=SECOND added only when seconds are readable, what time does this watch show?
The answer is h=16 m=52
